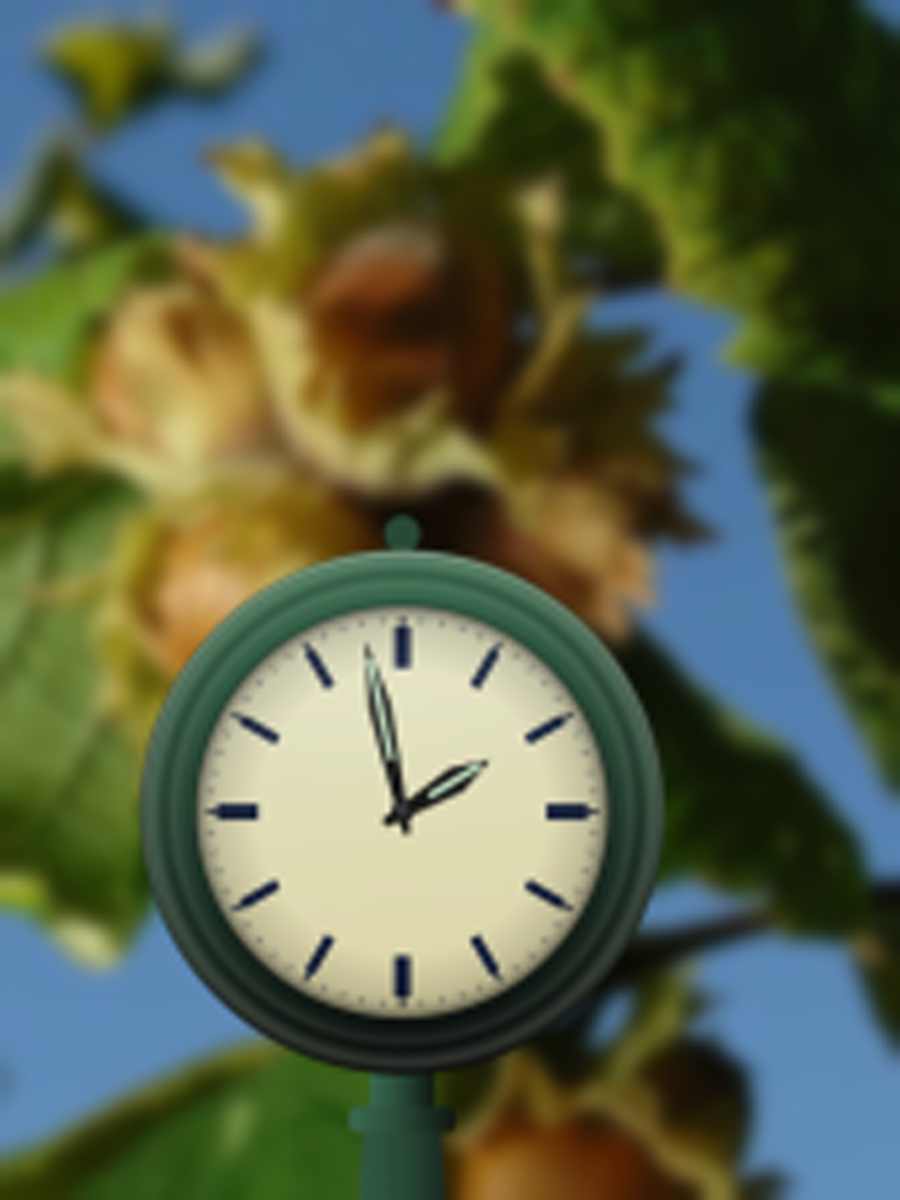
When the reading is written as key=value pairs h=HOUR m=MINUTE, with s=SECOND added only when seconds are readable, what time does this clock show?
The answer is h=1 m=58
